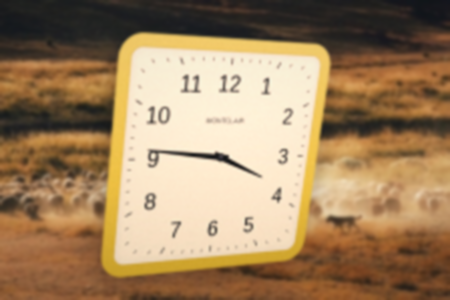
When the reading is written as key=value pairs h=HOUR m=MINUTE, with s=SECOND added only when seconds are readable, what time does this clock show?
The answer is h=3 m=46
